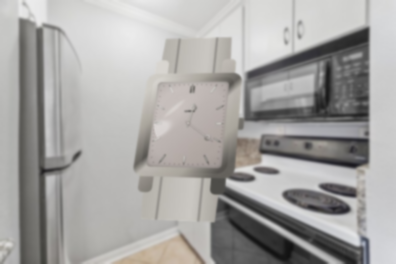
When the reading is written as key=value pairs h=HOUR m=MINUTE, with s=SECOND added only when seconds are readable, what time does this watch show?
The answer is h=12 m=21
